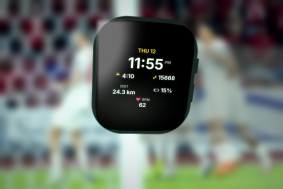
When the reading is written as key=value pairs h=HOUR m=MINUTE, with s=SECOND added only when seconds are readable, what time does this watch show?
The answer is h=11 m=55
